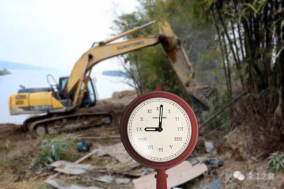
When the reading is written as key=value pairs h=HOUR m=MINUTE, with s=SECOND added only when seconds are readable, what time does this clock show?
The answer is h=9 m=1
